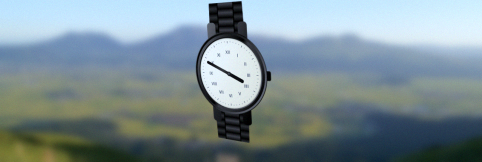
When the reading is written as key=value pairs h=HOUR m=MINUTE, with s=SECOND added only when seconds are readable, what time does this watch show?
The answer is h=3 m=49
